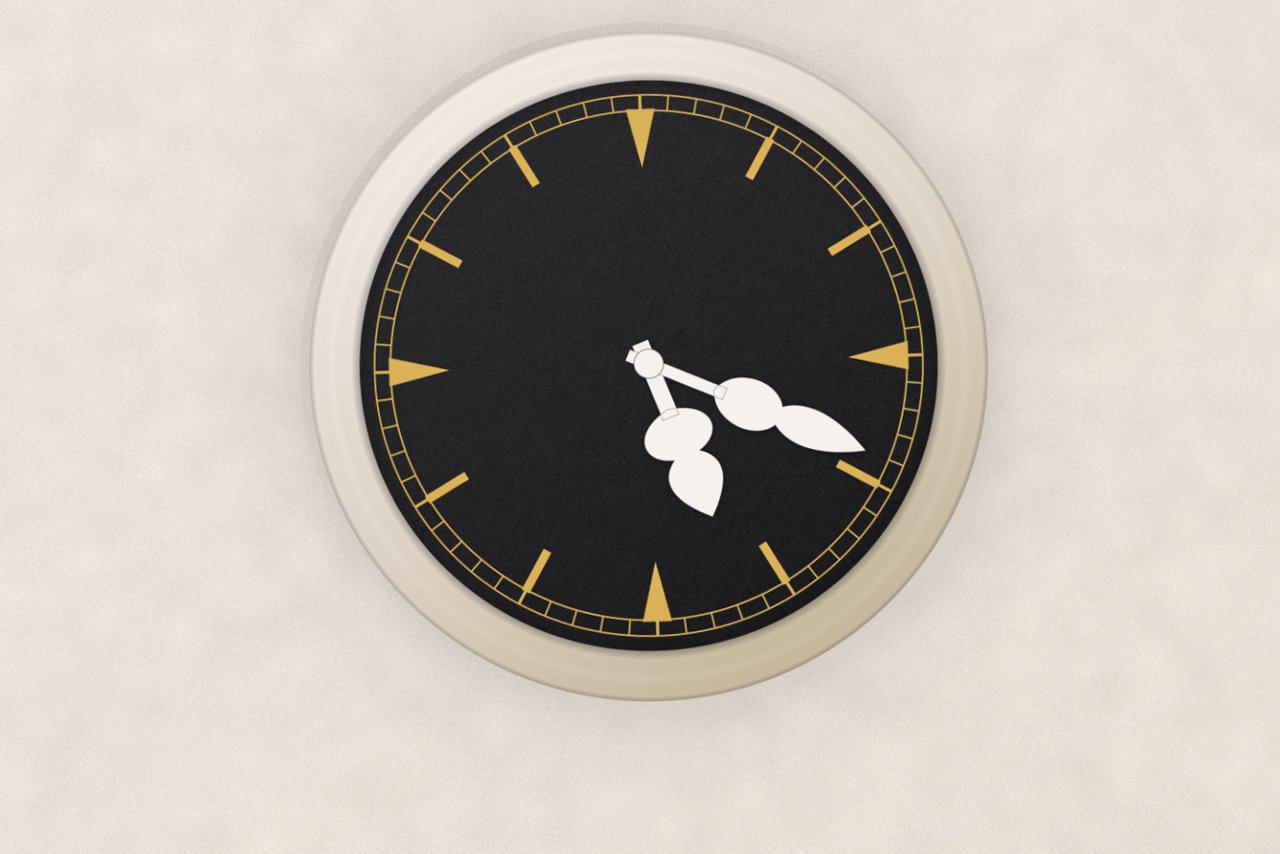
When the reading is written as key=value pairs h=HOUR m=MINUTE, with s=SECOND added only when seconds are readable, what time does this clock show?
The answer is h=5 m=19
